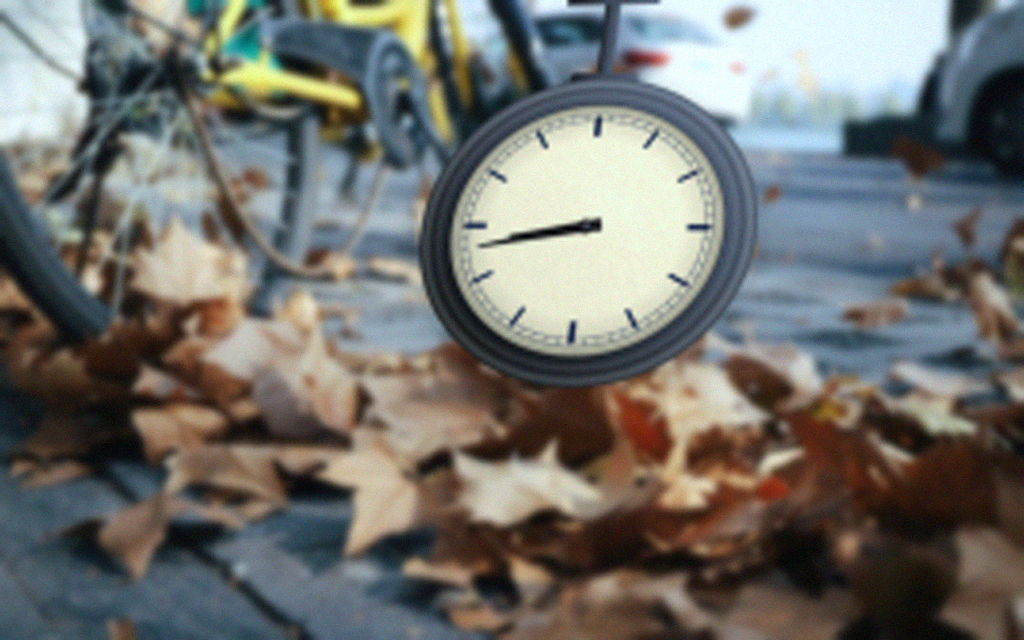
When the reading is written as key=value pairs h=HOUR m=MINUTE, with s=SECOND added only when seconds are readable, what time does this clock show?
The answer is h=8 m=43
